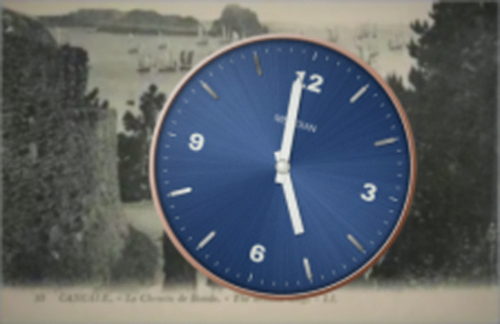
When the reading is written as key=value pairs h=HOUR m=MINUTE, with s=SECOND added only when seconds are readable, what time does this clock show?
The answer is h=4 m=59
